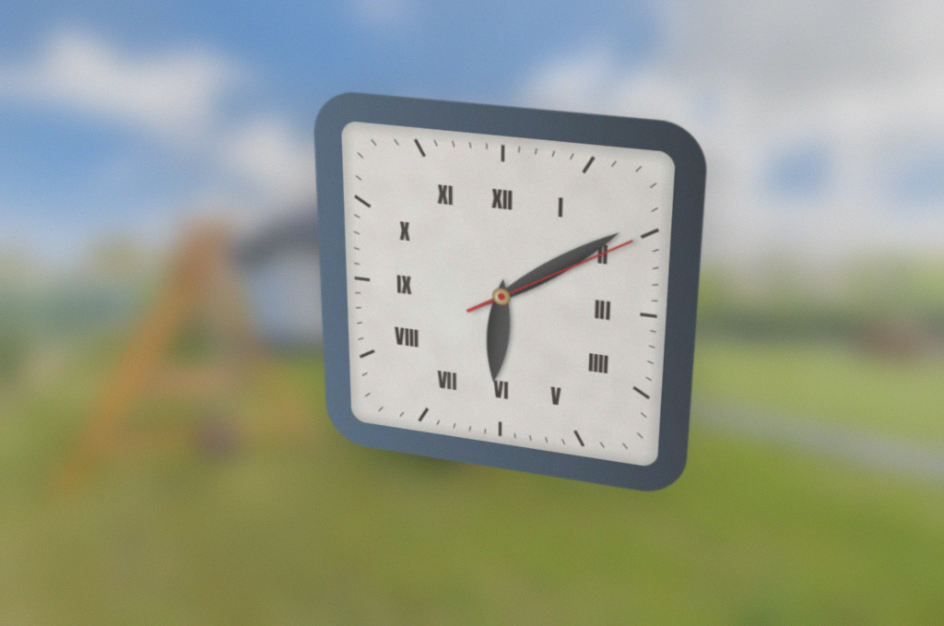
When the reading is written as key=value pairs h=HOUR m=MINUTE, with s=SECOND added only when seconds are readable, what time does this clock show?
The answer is h=6 m=9 s=10
